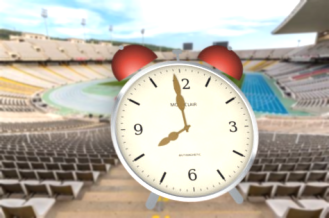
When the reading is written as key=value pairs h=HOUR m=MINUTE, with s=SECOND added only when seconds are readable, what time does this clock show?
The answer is h=7 m=59
